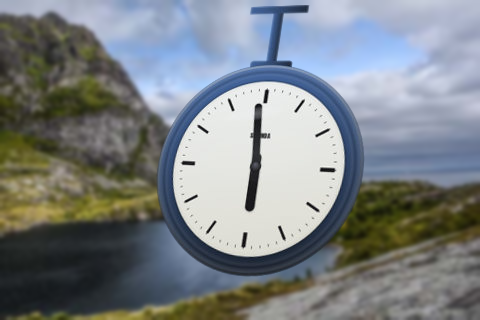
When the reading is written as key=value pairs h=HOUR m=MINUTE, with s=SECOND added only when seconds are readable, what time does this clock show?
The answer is h=5 m=59
